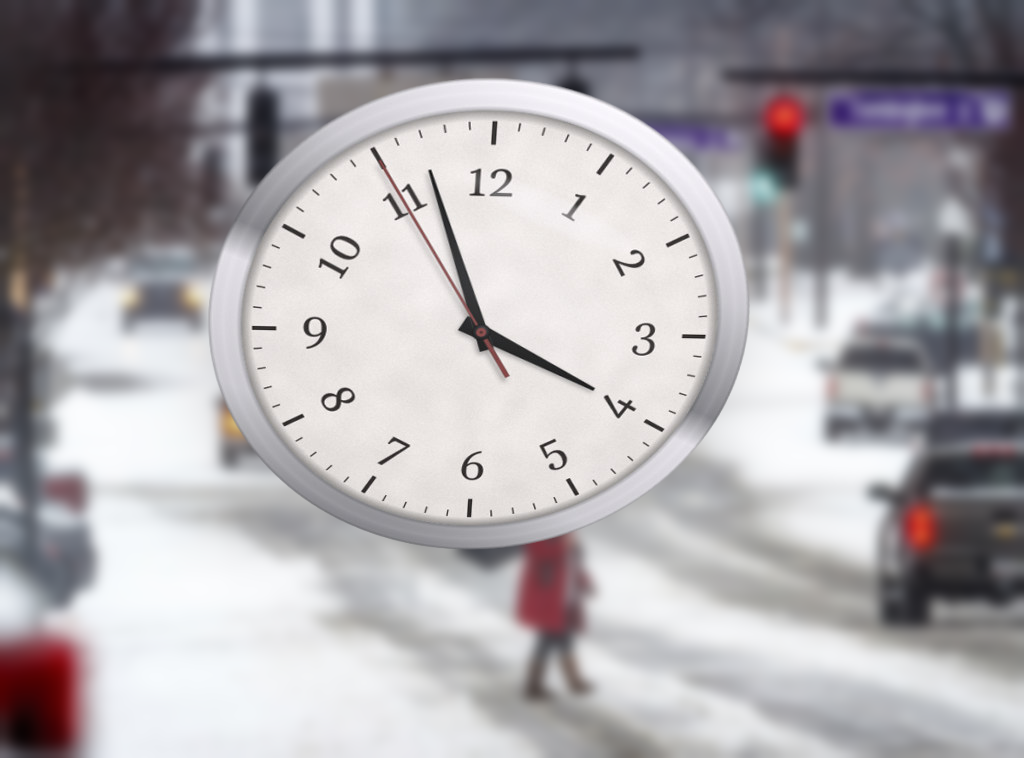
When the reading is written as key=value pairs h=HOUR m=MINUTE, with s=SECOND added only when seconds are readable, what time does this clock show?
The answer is h=3 m=56 s=55
